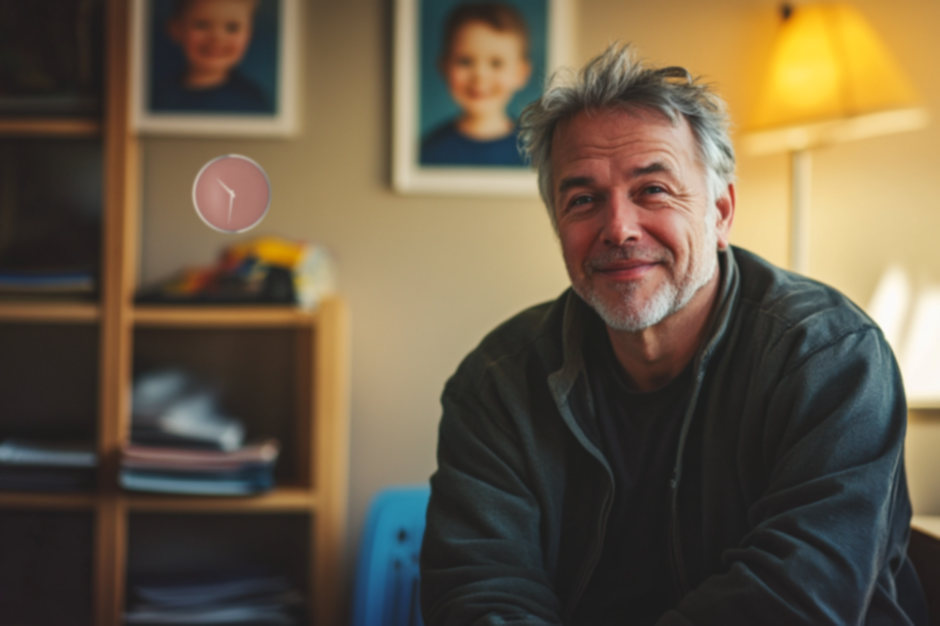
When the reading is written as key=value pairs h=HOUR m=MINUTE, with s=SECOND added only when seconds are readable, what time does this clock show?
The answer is h=10 m=31
